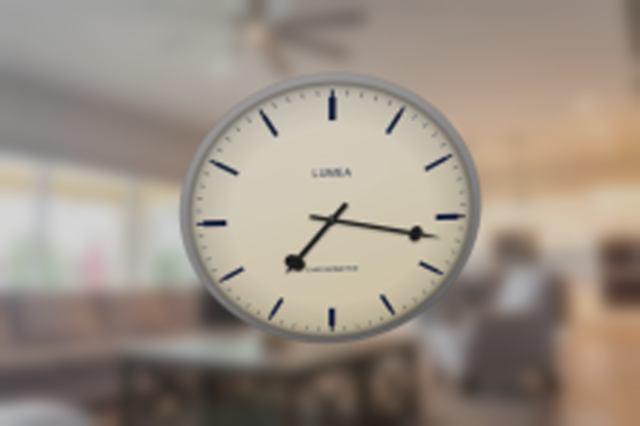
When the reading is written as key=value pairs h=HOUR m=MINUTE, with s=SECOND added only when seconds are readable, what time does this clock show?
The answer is h=7 m=17
